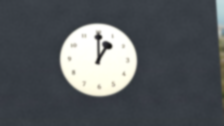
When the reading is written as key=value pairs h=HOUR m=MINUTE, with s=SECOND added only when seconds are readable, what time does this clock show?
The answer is h=1 m=0
